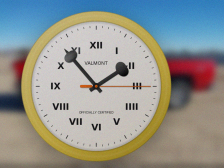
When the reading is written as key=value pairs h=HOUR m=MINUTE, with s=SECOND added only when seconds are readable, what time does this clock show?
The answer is h=1 m=53 s=15
